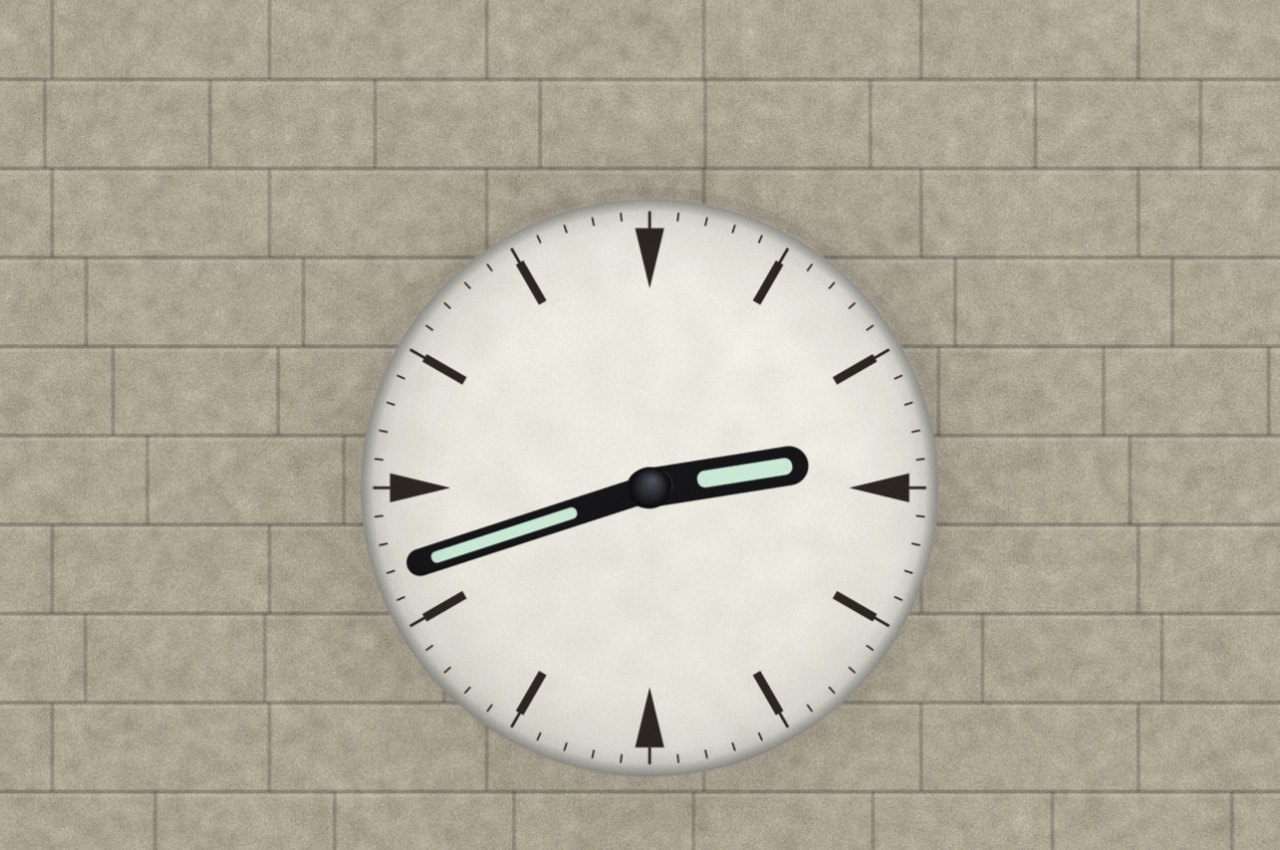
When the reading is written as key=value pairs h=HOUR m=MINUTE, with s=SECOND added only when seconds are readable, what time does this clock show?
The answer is h=2 m=42
